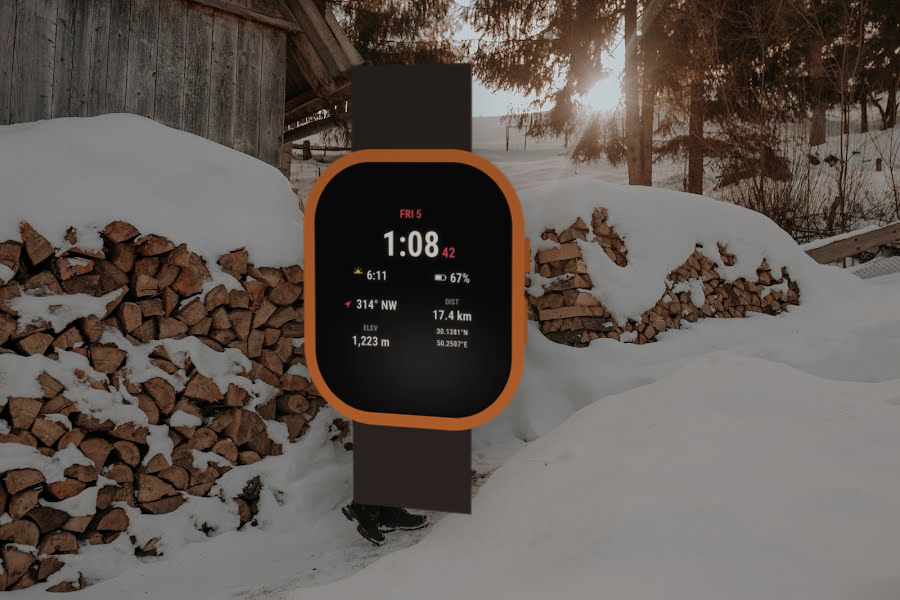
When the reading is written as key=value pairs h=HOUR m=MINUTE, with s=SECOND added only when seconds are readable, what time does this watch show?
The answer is h=1 m=8 s=42
